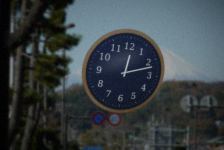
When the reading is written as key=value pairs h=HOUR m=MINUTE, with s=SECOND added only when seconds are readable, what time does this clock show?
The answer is h=12 m=12
